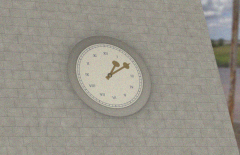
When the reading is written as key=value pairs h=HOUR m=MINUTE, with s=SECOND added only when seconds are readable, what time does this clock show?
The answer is h=1 m=10
